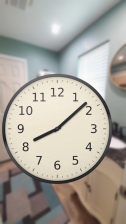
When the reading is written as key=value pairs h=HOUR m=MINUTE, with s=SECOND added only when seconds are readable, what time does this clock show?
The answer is h=8 m=8
